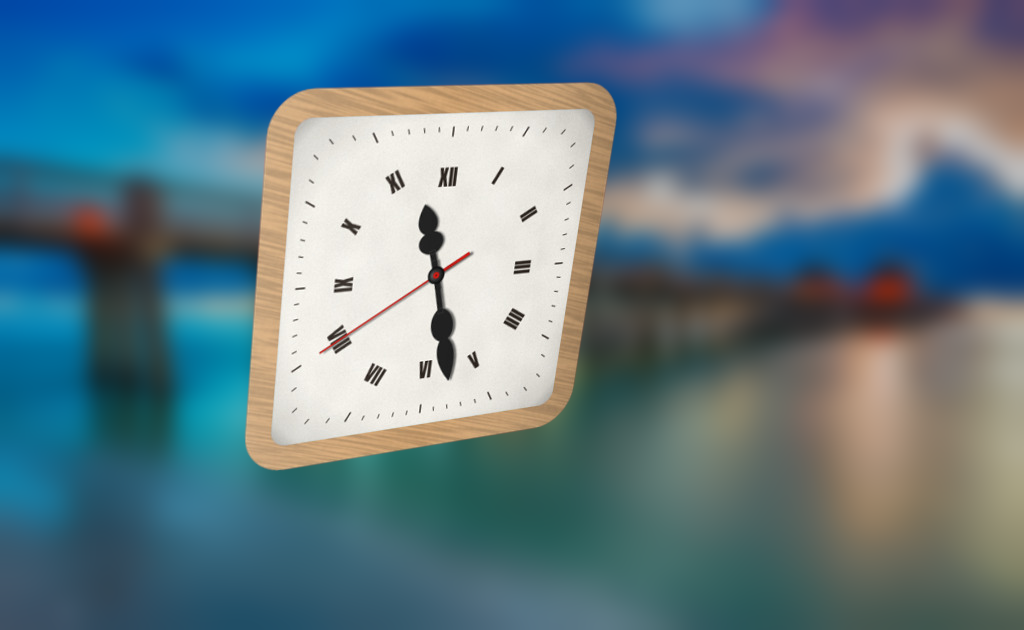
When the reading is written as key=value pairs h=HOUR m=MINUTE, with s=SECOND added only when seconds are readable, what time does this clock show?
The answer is h=11 m=27 s=40
